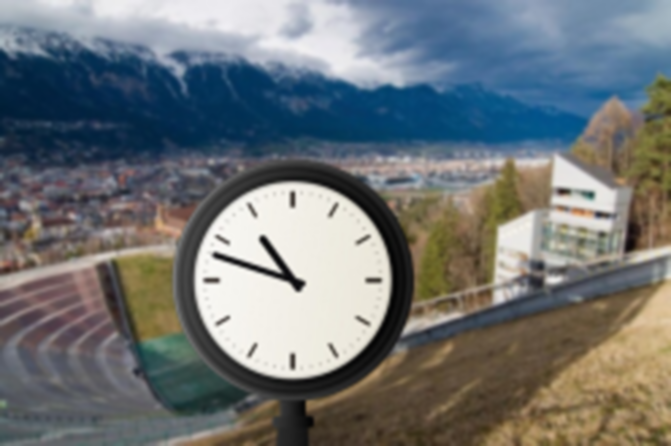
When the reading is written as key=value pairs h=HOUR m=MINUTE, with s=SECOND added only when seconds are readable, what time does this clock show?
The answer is h=10 m=48
